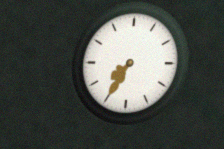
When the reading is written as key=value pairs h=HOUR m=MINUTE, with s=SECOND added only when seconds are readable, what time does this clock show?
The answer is h=7 m=35
